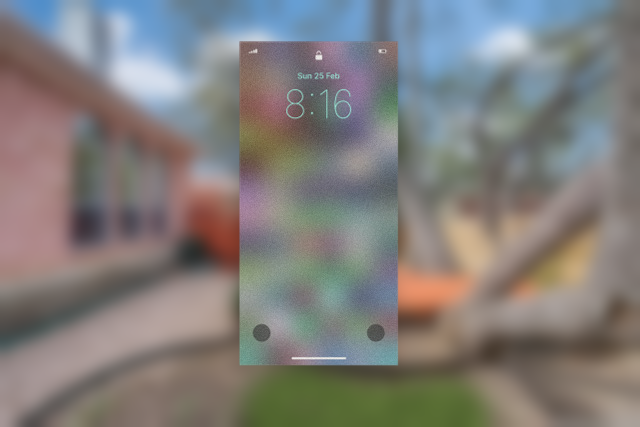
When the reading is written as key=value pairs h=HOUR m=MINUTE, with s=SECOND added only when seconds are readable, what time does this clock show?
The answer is h=8 m=16
